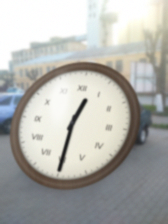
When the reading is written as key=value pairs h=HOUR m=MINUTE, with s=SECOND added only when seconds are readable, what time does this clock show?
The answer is h=12 m=30
